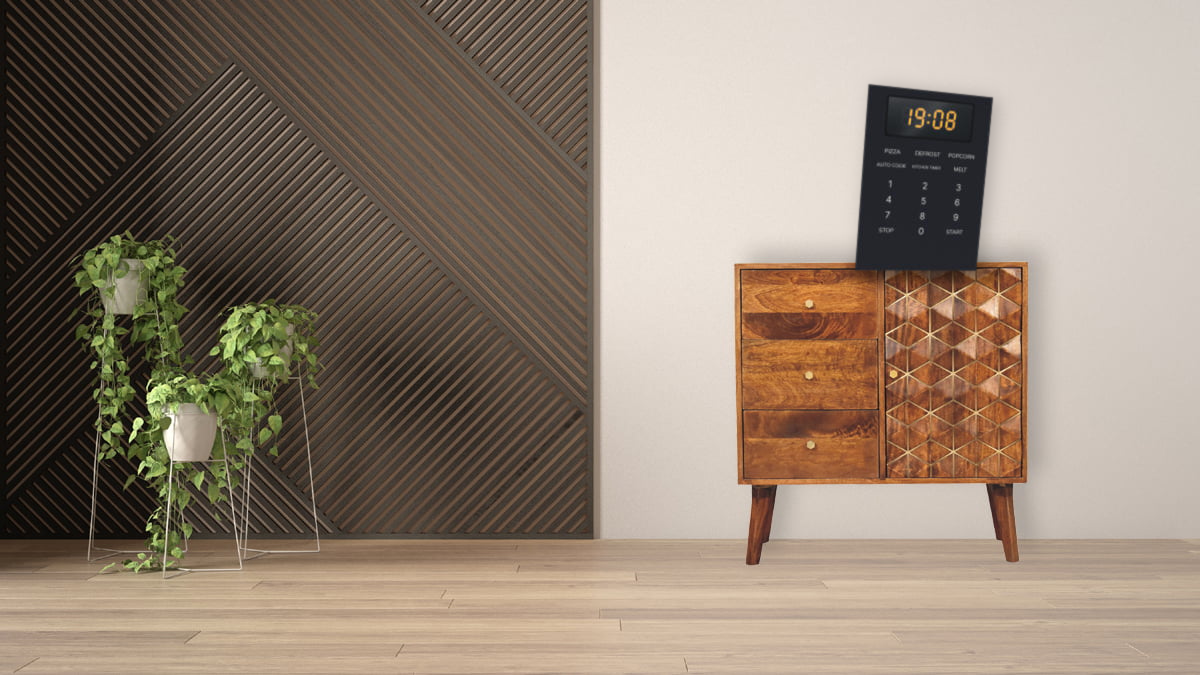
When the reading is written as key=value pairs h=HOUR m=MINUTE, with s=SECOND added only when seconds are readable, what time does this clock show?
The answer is h=19 m=8
